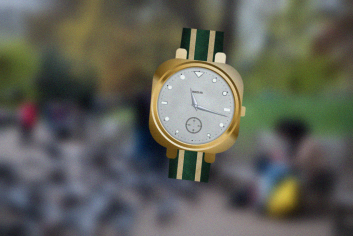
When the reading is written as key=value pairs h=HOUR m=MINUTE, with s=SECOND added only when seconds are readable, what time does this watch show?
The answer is h=11 m=17
